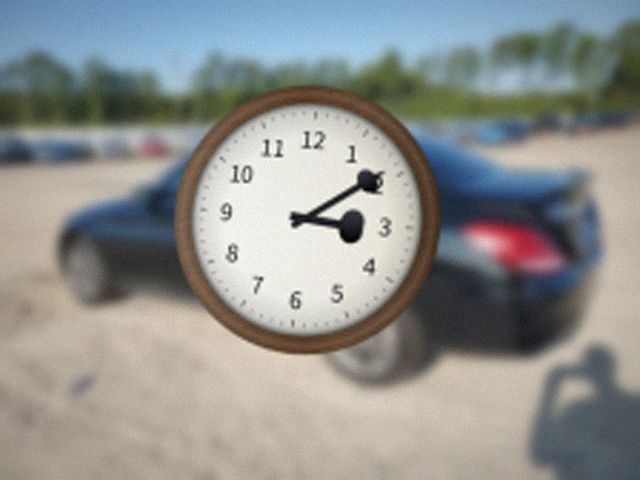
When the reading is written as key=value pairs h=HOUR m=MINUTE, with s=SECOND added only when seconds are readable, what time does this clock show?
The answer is h=3 m=9
